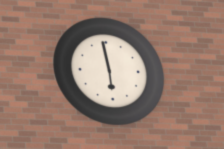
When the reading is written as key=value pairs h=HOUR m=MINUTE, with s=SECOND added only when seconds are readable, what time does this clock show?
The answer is h=5 m=59
